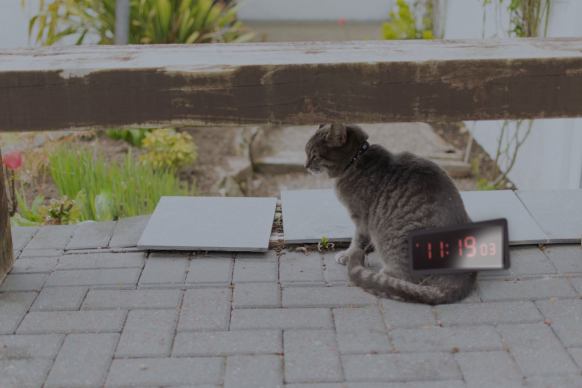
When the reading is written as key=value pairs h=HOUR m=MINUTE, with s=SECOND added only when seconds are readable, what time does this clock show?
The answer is h=11 m=19 s=3
